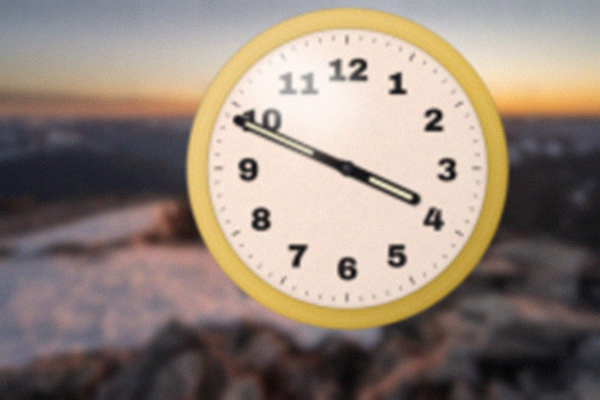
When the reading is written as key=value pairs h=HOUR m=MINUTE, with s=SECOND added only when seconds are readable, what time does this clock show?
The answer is h=3 m=49
